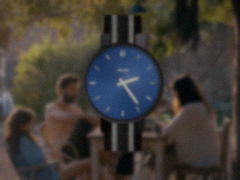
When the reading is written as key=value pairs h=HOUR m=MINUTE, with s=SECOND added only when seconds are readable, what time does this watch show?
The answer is h=2 m=24
